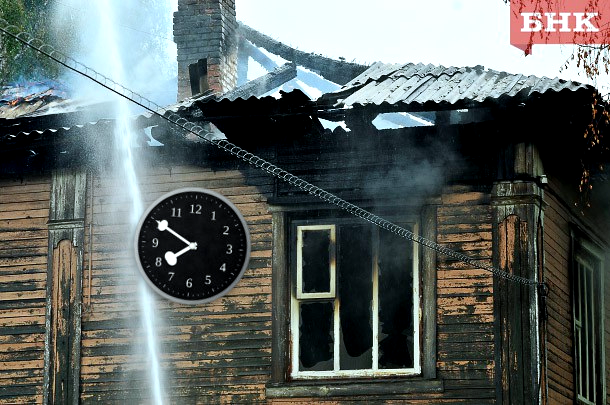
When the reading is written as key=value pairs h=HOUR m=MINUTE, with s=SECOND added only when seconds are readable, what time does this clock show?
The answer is h=7 m=50
